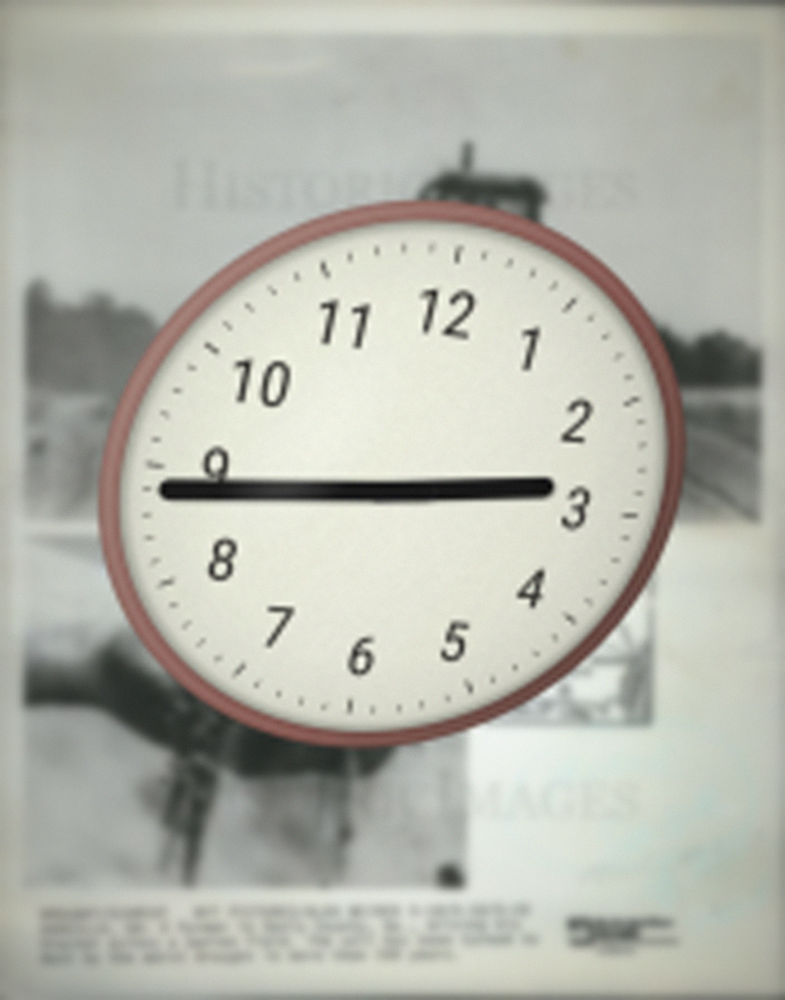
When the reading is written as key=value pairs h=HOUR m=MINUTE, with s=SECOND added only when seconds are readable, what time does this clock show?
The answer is h=2 m=44
